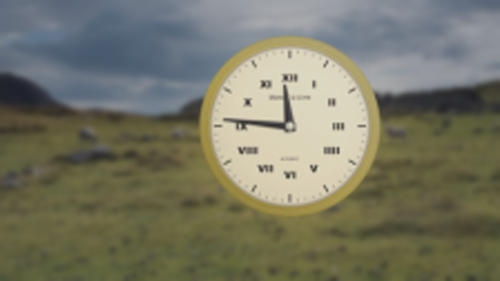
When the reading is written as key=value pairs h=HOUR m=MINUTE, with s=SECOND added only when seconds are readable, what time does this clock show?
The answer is h=11 m=46
